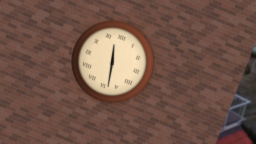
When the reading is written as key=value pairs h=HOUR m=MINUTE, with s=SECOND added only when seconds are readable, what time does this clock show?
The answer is h=11 m=28
